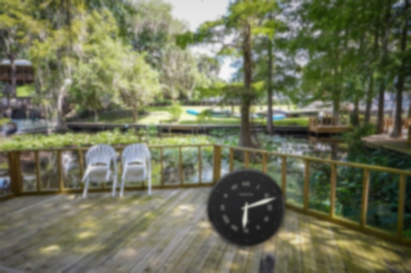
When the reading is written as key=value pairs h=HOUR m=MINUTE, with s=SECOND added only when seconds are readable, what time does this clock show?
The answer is h=6 m=12
